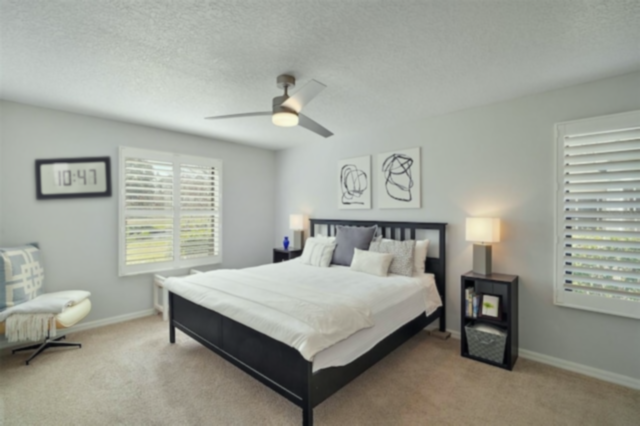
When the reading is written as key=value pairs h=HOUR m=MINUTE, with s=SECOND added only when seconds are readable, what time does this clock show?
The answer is h=10 m=47
